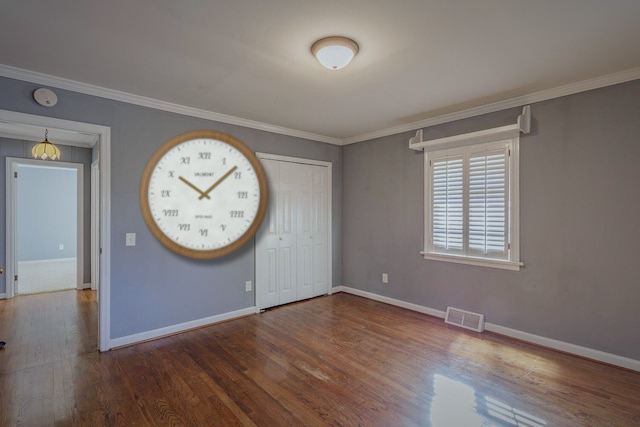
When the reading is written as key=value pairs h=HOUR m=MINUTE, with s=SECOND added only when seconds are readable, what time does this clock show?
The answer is h=10 m=8
